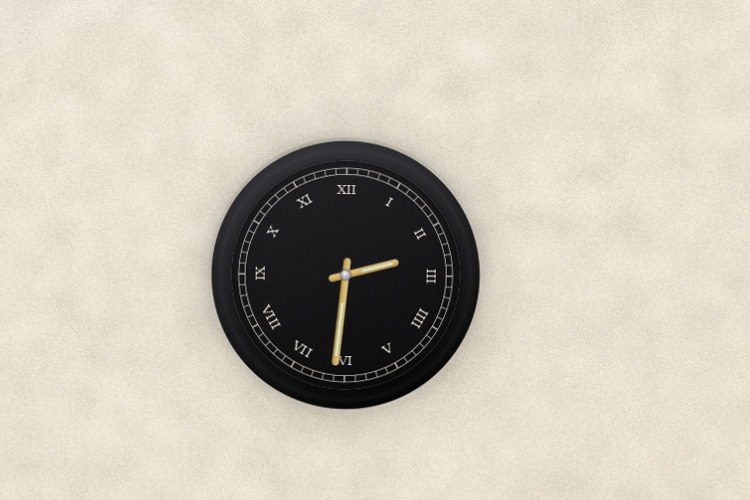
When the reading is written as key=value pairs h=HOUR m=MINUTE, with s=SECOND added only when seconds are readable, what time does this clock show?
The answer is h=2 m=31
